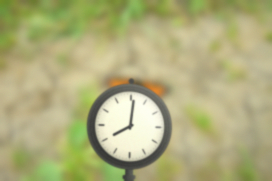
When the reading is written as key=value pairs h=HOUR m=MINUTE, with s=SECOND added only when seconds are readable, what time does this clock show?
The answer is h=8 m=1
